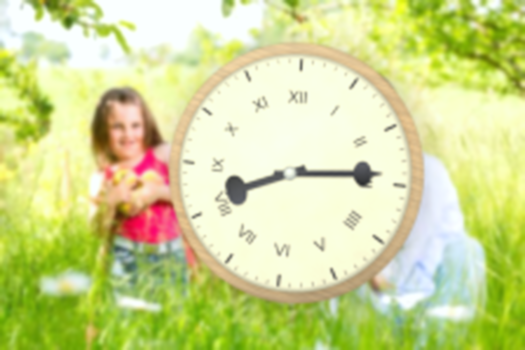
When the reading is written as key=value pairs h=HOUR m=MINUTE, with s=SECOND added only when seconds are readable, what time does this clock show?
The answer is h=8 m=14
